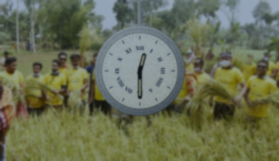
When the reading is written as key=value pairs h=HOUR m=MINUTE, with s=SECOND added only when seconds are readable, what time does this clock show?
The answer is h=12 m=30
